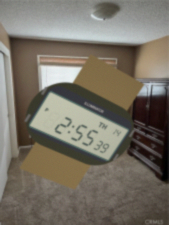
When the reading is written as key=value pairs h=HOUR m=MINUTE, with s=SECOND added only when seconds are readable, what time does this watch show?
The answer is h=2 m=55 s=39
